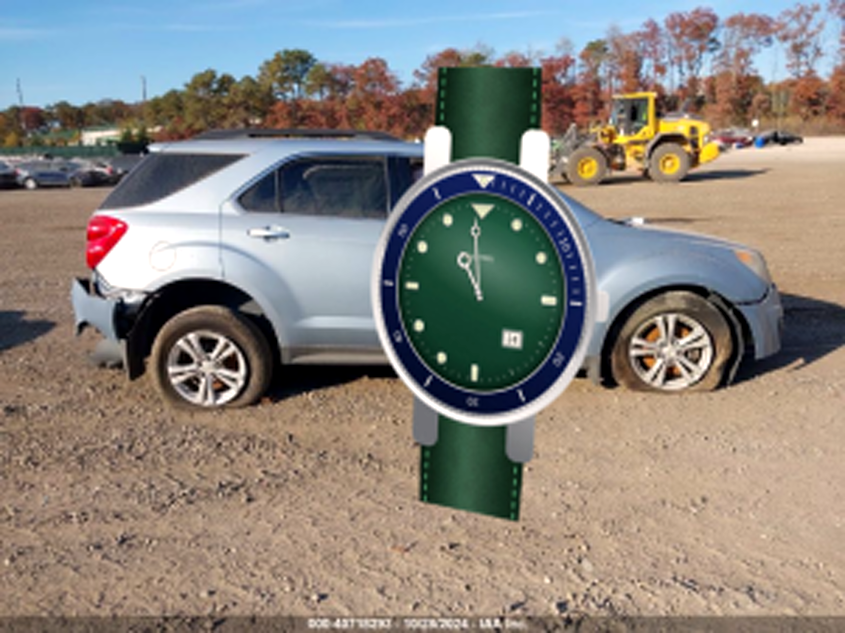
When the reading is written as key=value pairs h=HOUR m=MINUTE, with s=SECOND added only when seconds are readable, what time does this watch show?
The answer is h=10 m=59
